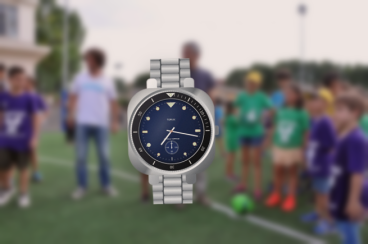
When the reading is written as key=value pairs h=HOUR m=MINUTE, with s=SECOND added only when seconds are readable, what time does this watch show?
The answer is h=7 m=17
